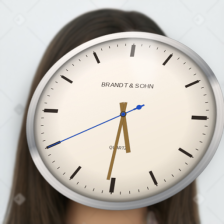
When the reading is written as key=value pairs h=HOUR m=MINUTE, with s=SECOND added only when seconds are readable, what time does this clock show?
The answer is h=5 m=30 s=40
